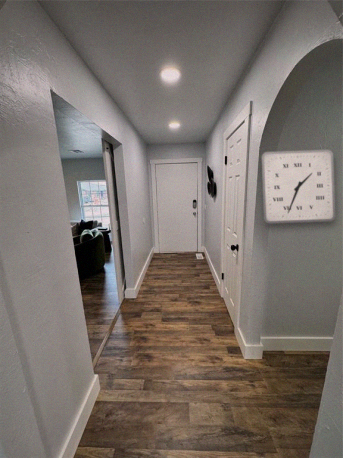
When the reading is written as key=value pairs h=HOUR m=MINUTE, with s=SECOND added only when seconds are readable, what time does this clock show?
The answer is h=1 m=34
